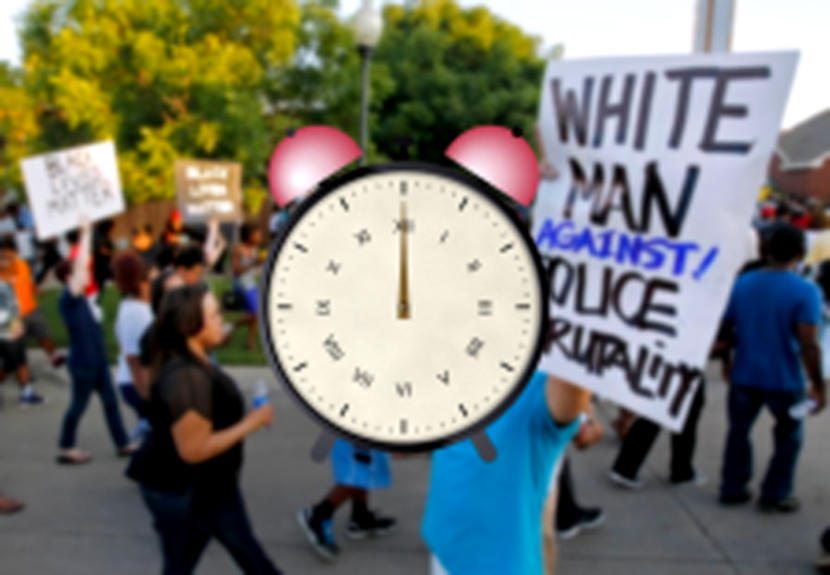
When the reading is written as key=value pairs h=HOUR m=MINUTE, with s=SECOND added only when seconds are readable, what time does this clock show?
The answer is h=12 m=0
